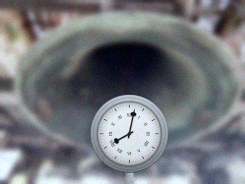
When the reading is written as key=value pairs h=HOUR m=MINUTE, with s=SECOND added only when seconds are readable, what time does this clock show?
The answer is h=8 m=2
